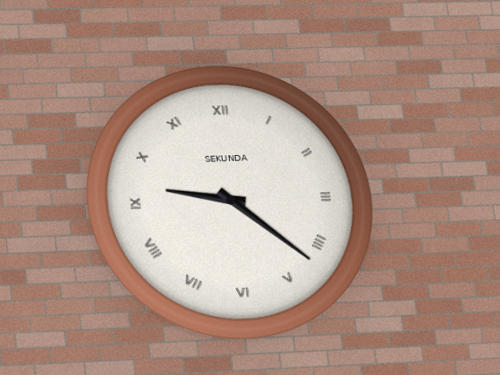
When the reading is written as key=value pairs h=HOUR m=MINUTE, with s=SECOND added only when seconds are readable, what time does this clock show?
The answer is h=9 m=22
